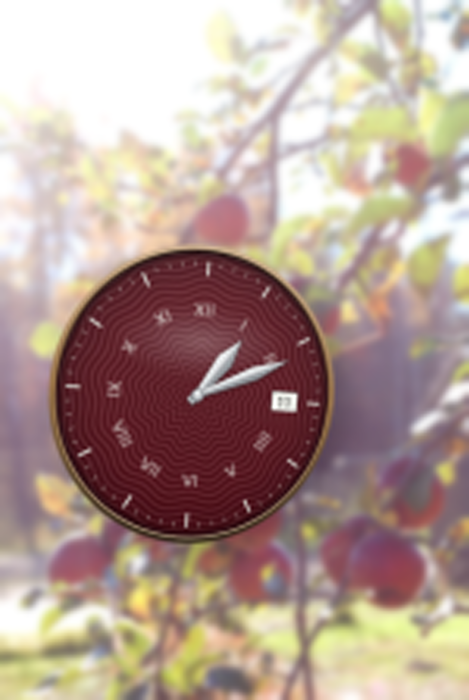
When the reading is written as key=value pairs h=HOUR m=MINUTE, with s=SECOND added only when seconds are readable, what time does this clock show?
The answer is h=1 m=11
